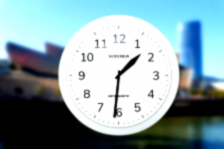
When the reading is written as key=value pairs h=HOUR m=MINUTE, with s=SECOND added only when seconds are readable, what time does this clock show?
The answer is h=1 m=31
